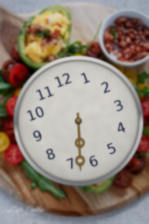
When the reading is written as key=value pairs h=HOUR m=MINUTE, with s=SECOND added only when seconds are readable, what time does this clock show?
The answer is h=6 m=33
